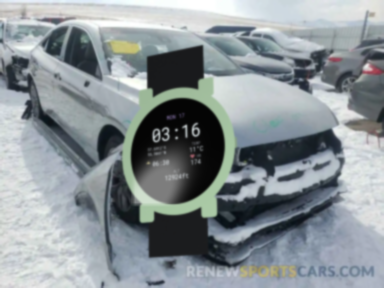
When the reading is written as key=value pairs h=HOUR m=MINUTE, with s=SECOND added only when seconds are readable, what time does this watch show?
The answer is h=3 m=16
